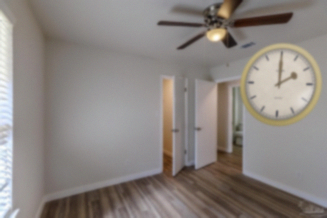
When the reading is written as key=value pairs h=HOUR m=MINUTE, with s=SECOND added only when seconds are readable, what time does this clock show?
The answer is h=2 m=0
